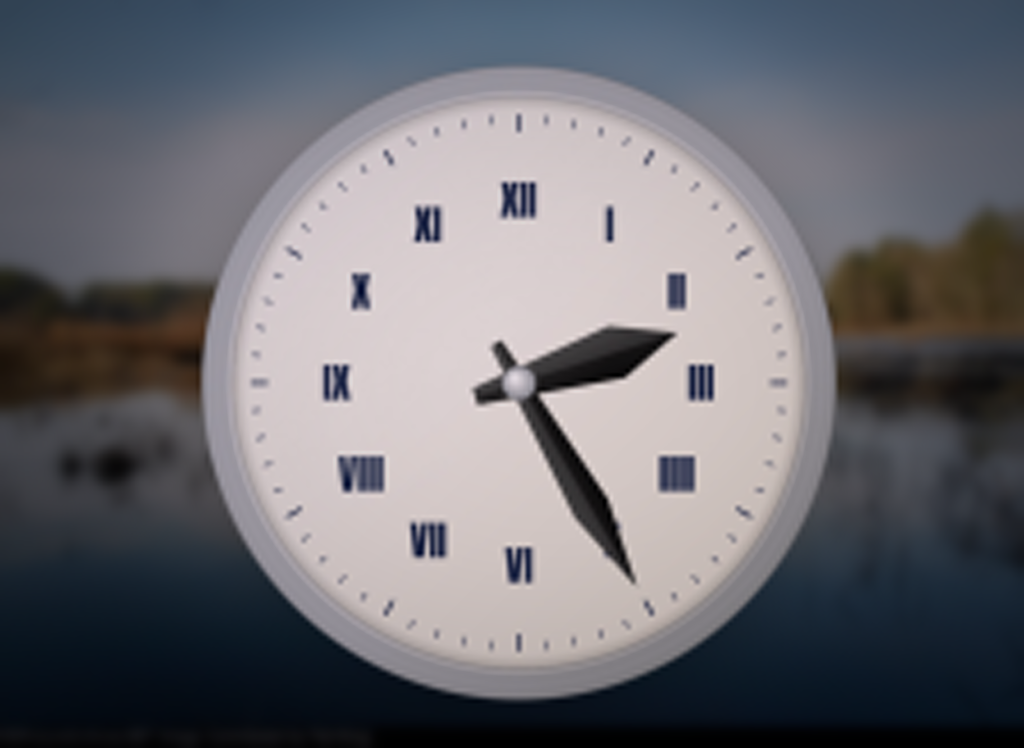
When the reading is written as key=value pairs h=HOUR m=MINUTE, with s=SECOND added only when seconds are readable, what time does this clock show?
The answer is h=2 m=25
